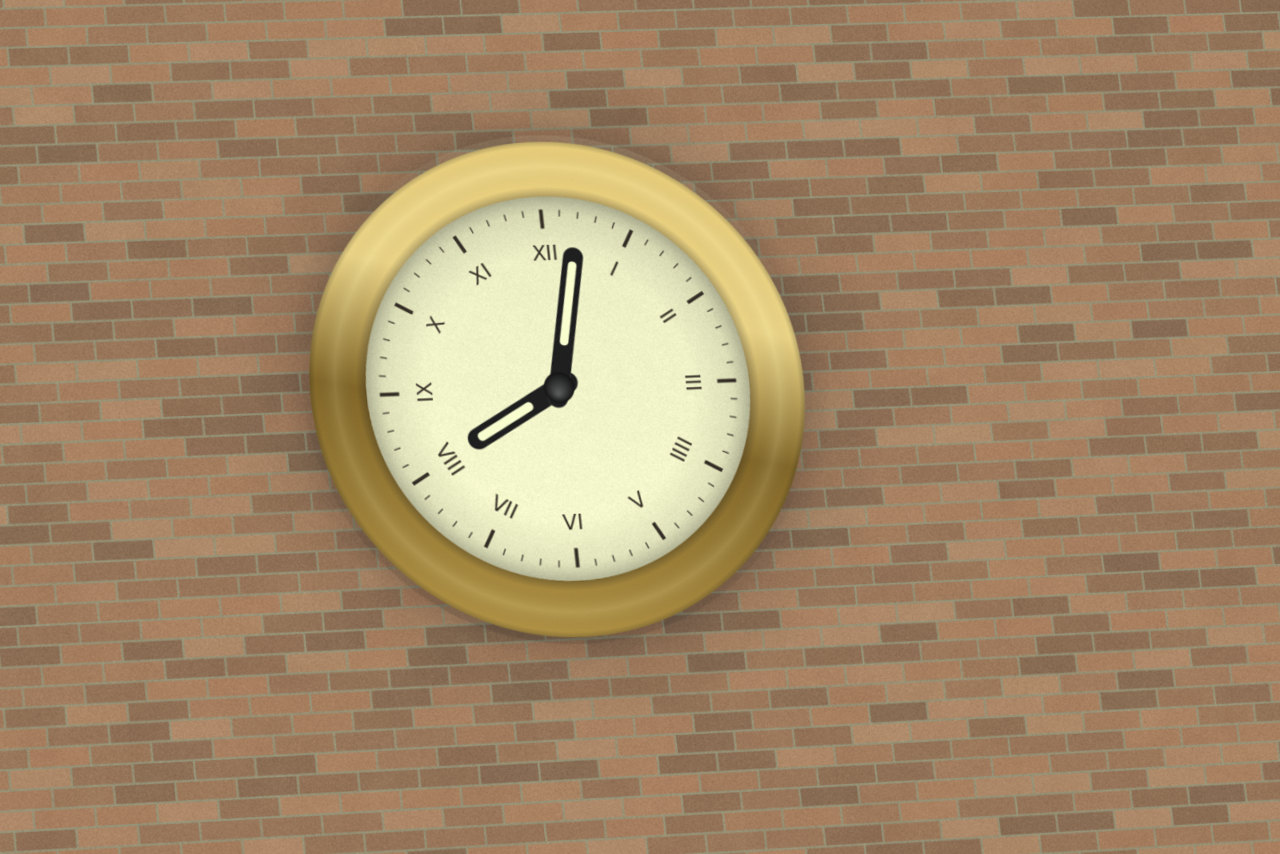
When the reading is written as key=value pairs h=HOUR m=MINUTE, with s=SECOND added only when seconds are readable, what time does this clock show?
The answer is h=8 m=2
